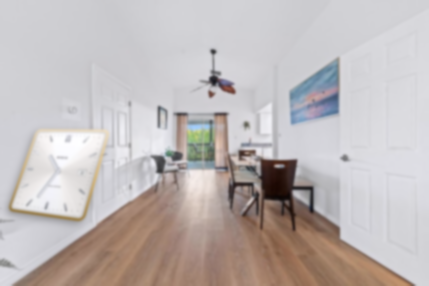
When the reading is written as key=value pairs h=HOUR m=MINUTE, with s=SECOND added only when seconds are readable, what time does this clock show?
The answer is h=10 m=34
